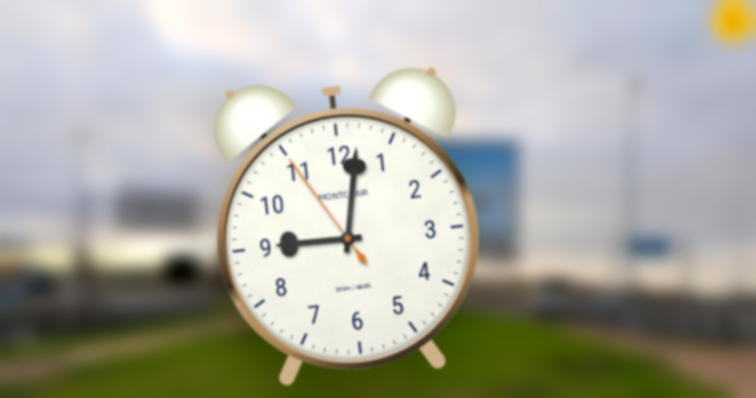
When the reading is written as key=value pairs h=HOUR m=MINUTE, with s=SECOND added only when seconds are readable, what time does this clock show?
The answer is h=9 m=1 s=55
